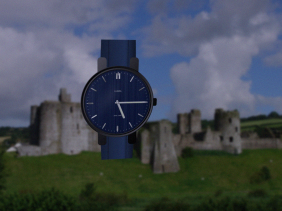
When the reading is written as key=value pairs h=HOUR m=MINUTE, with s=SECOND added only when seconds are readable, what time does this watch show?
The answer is h=5 m=15
